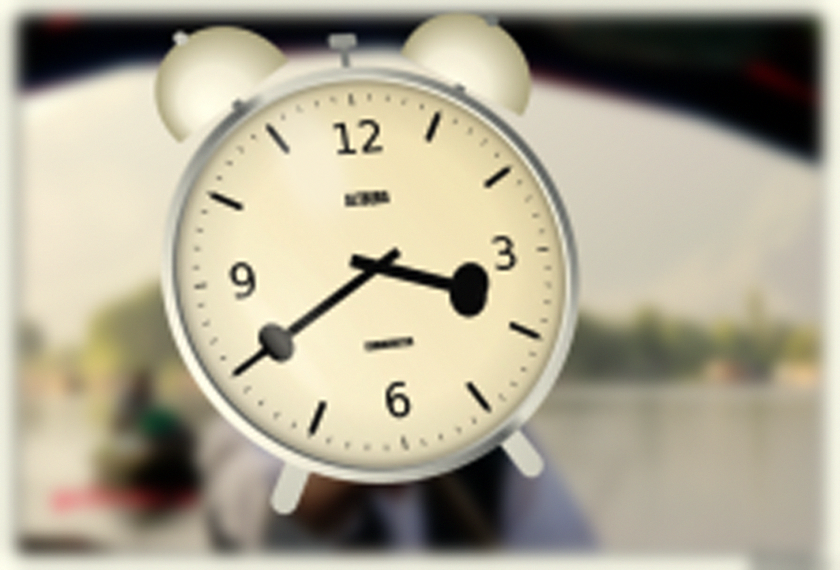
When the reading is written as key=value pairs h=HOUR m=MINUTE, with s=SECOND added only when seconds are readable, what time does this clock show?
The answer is h=3 m=40
